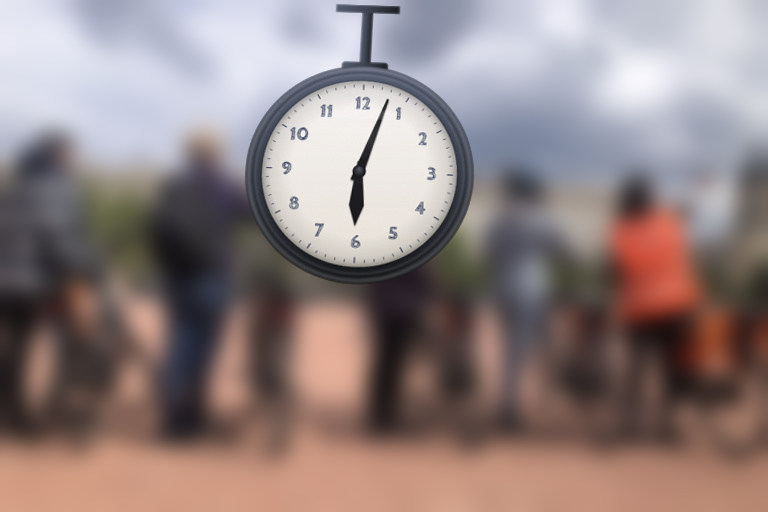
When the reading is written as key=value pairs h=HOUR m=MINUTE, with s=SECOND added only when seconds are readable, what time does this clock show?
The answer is h=6 m=3
